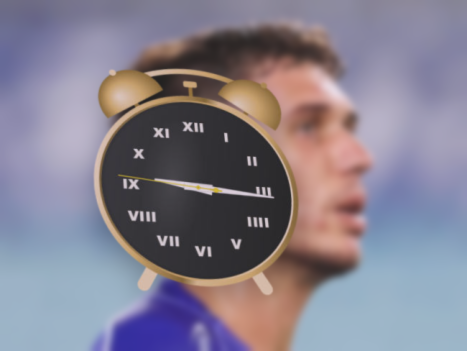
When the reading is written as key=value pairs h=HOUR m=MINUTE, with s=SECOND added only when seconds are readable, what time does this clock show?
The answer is h=9 m=15 s=46
